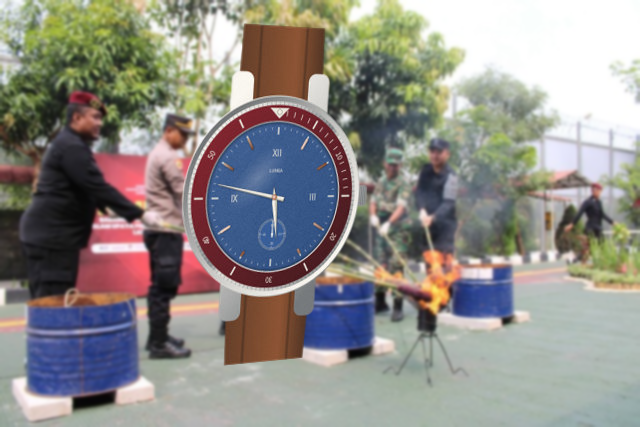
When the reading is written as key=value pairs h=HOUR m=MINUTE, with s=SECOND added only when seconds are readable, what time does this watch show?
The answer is h=5 m=47
